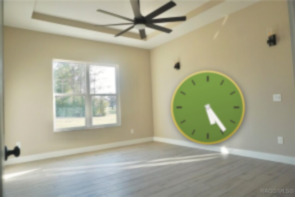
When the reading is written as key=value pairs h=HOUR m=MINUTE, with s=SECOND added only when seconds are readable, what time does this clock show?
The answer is h=5 m=24
